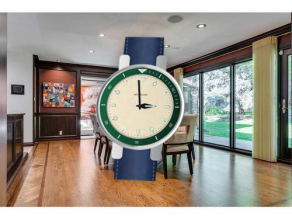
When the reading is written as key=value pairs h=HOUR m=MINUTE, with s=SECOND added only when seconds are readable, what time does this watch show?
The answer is h=2 m=59
